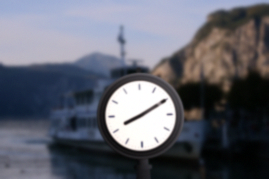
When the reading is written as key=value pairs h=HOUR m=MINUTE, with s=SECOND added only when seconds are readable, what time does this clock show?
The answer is h=8 m=10
